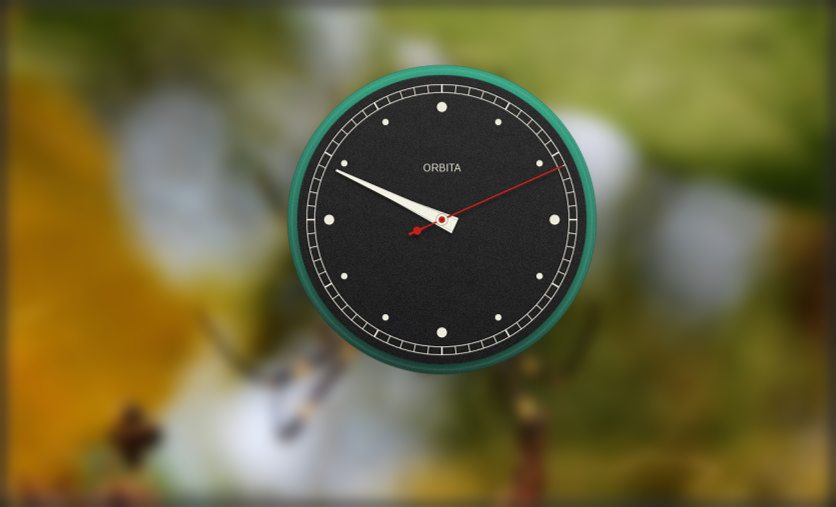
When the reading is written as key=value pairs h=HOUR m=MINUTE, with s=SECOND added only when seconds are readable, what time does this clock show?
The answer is h=9 m=49 s=11
